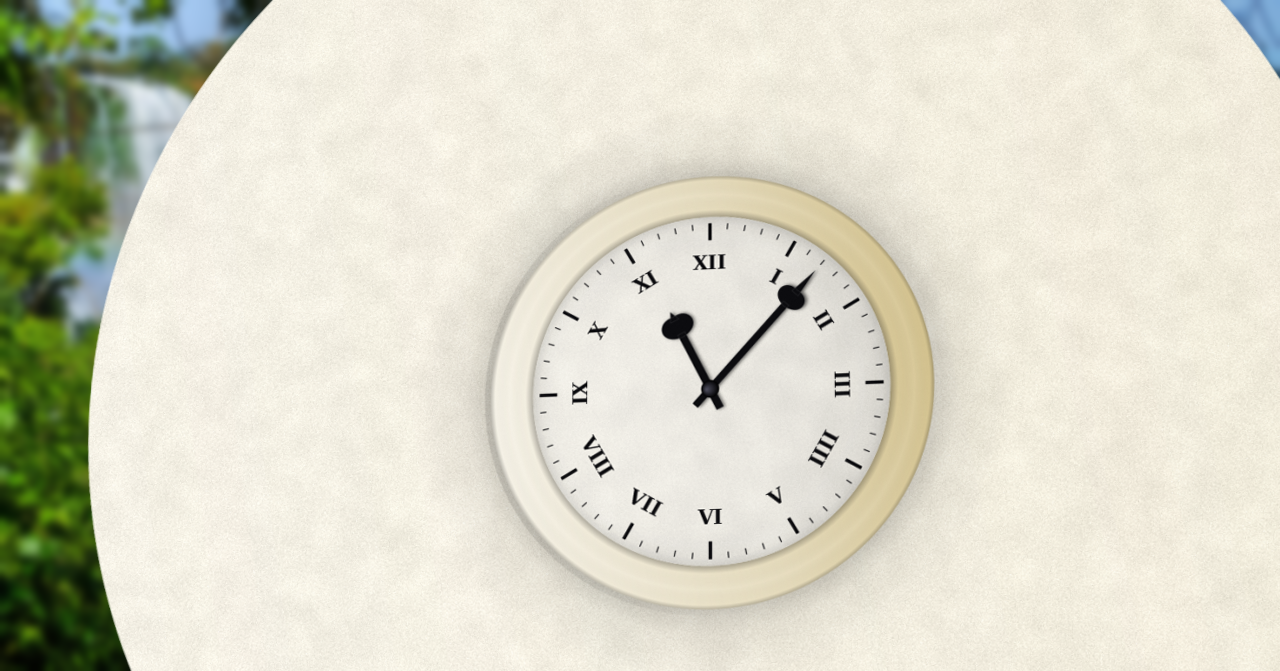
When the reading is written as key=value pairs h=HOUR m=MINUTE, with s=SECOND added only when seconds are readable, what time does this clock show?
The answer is h=11 m=7
